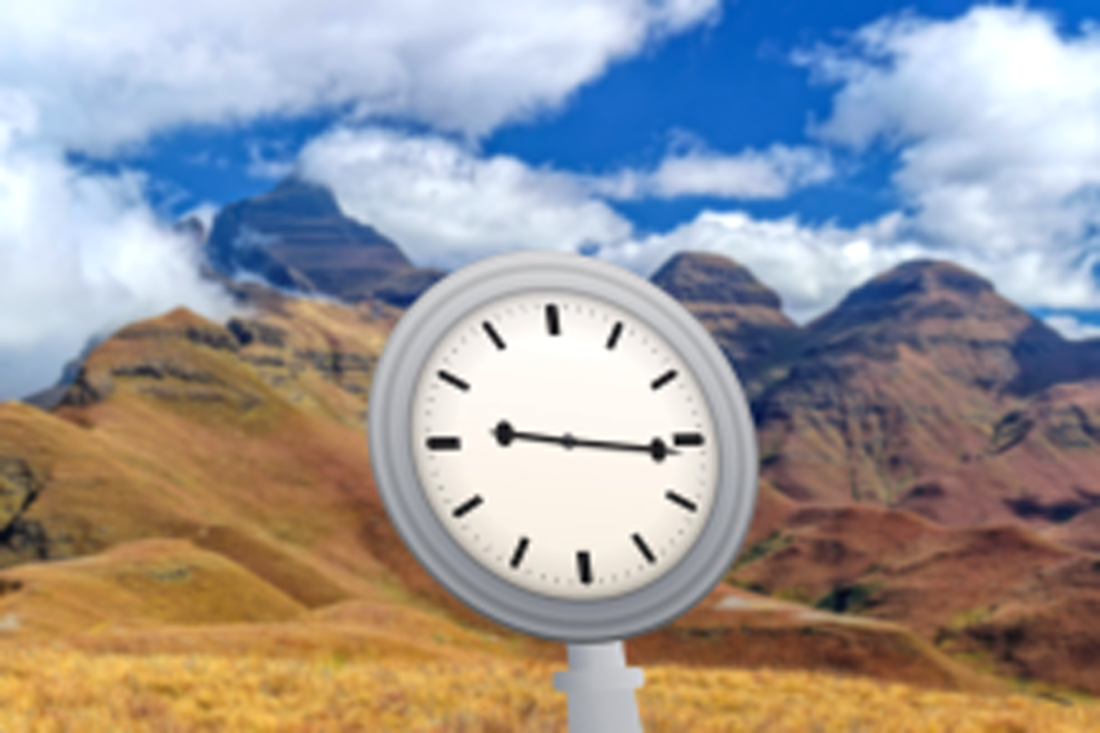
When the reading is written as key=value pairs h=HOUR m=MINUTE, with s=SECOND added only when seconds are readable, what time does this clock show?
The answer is h=9 m=16
